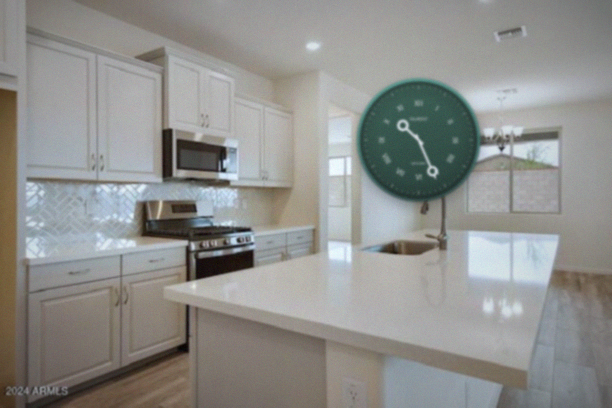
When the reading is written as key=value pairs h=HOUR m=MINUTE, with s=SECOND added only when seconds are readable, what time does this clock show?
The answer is h=10 m=26
